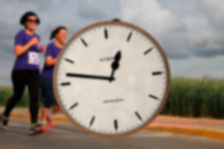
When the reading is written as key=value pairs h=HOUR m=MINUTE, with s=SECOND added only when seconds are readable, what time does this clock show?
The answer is h=12 m=47
